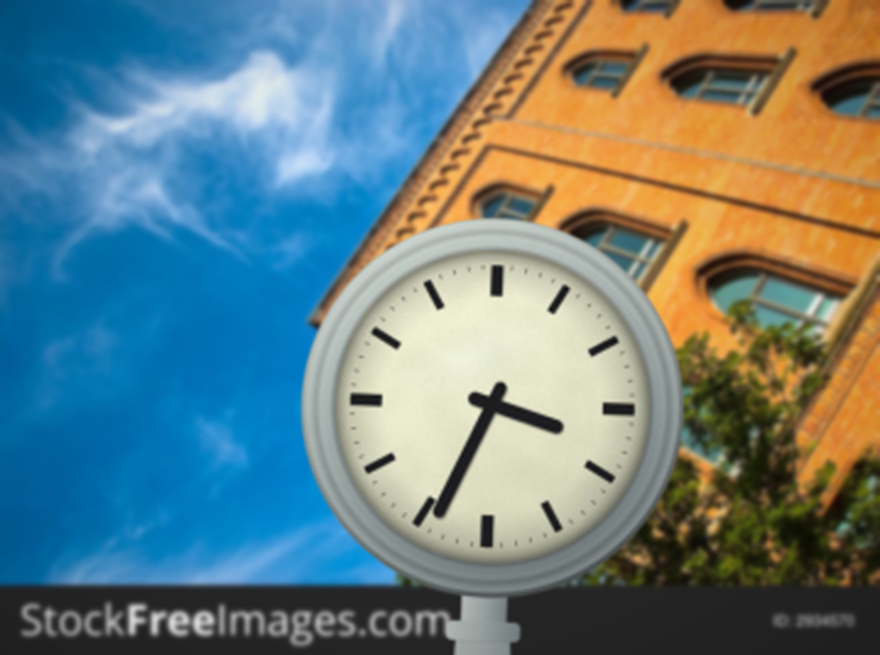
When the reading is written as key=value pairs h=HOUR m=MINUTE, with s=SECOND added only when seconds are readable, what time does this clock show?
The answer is h=3 m=34
